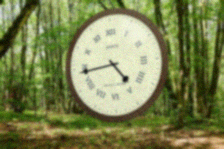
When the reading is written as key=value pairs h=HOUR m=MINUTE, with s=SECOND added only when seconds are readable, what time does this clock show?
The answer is h=4 m=44
